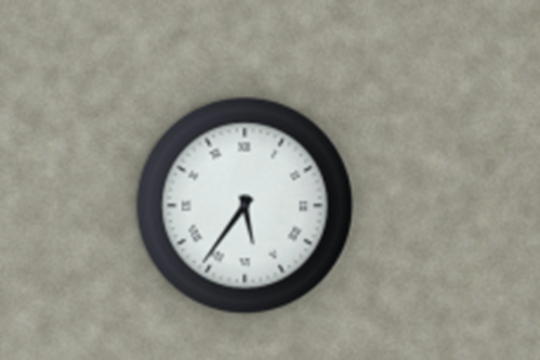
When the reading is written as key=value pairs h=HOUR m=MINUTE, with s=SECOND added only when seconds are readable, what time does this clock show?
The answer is h=5 m=36
